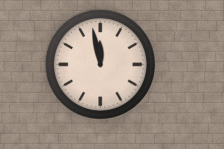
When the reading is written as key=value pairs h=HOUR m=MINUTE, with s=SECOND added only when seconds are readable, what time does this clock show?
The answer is h=11 m=58
